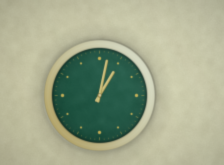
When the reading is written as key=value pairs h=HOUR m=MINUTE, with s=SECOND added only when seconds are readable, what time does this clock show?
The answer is h=1 m=2
